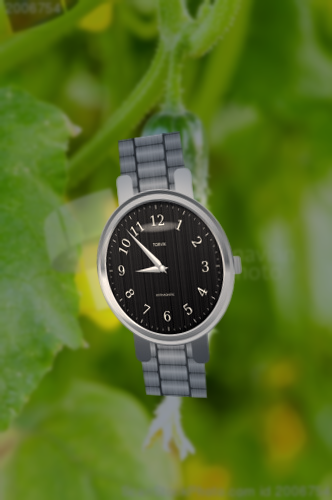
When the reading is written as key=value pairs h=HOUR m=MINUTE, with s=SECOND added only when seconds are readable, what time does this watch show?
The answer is h=8 m=53
